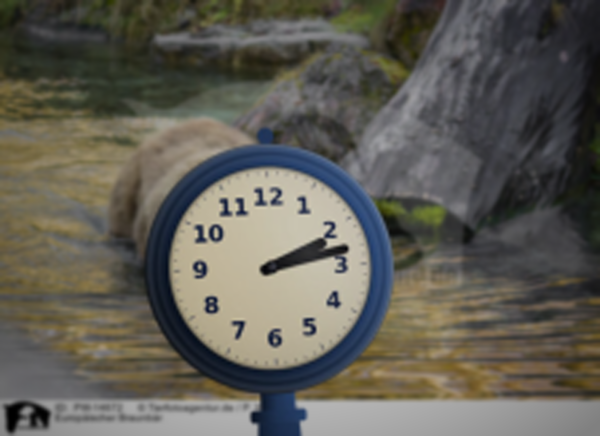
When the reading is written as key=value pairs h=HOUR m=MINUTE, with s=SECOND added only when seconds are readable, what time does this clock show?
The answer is h=2 m=13
